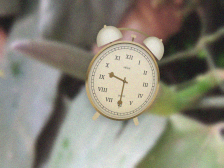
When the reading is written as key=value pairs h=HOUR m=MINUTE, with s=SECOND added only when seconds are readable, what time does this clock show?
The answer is h=9 m=30
